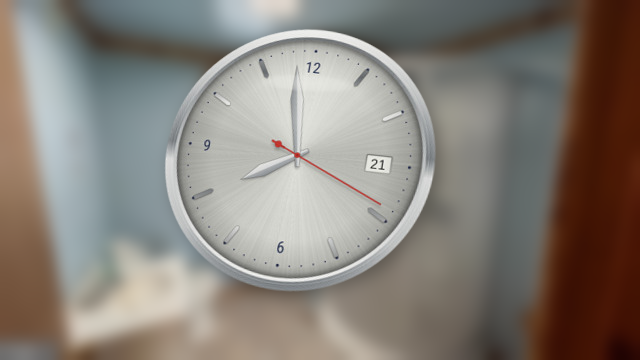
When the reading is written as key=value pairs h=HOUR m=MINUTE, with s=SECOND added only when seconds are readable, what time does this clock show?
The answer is h=7 m=58 s=19
